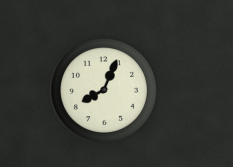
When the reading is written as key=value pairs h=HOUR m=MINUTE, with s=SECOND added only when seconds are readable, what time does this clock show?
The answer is h=8 m=4
